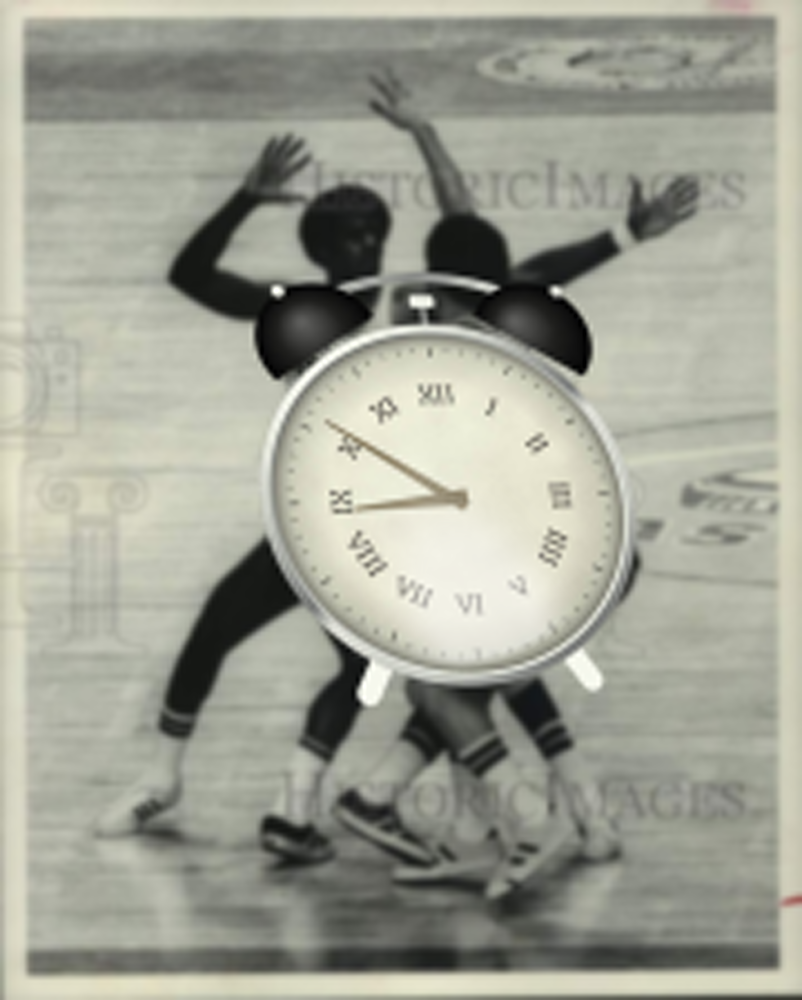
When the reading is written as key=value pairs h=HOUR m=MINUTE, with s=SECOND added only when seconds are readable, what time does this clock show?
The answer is h=8 m=51
